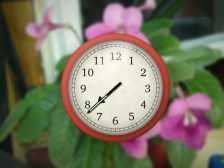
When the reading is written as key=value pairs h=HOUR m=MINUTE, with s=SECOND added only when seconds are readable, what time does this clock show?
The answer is h=7 m=38
